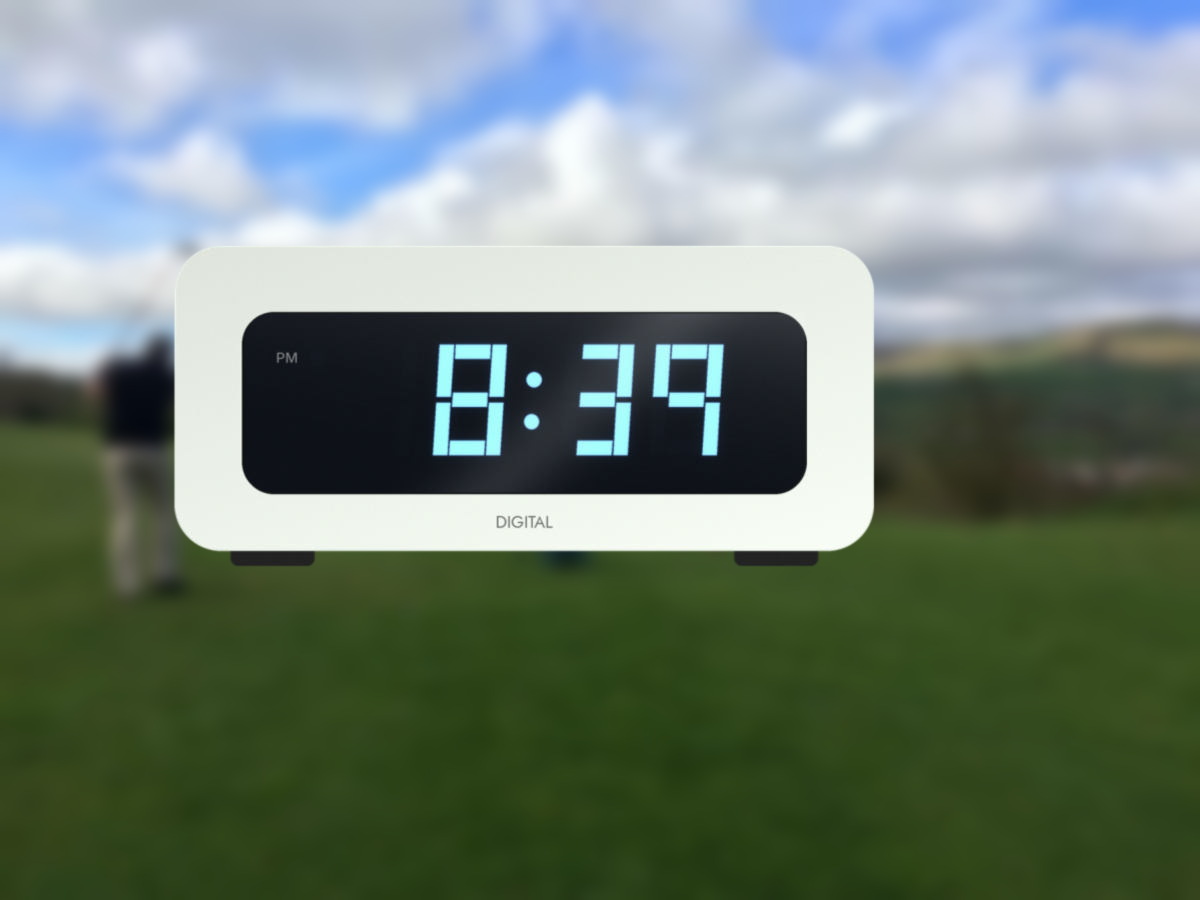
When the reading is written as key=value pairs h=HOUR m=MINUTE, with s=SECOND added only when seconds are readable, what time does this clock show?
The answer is h=8 m=39
